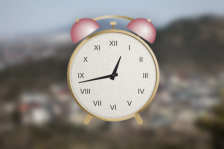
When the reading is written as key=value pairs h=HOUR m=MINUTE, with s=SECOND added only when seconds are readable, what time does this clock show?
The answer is h=12 m=43
